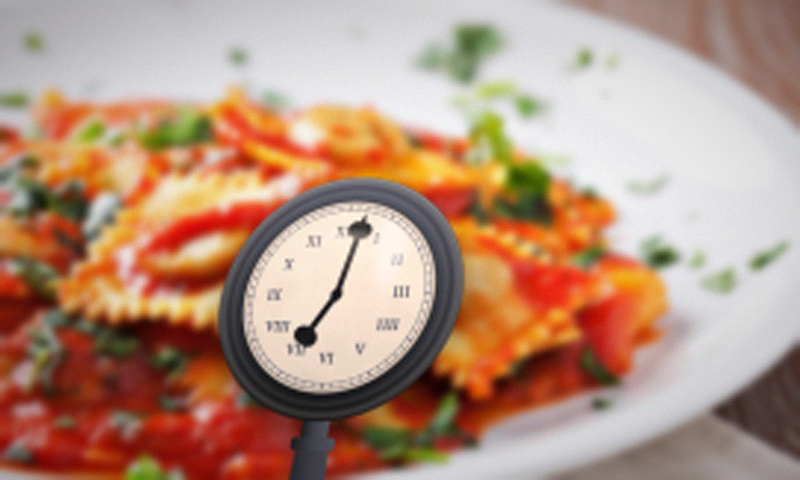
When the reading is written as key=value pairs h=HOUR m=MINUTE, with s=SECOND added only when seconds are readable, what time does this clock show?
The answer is h=7 m=2
